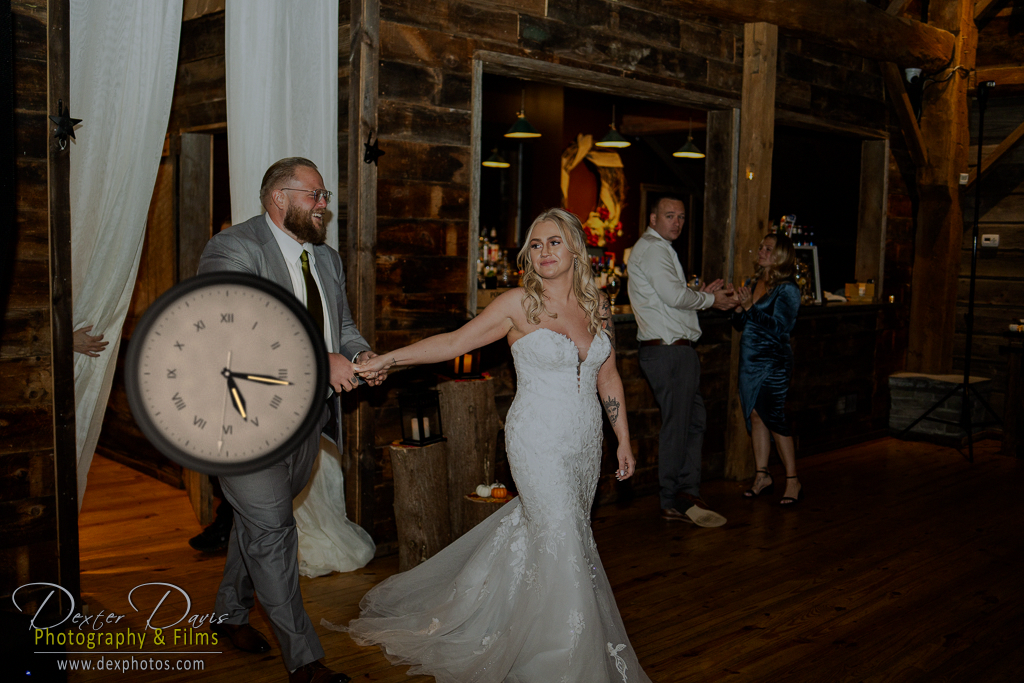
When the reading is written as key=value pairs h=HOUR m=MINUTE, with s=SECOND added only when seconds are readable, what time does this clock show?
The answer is h=5 m=16 s=31
